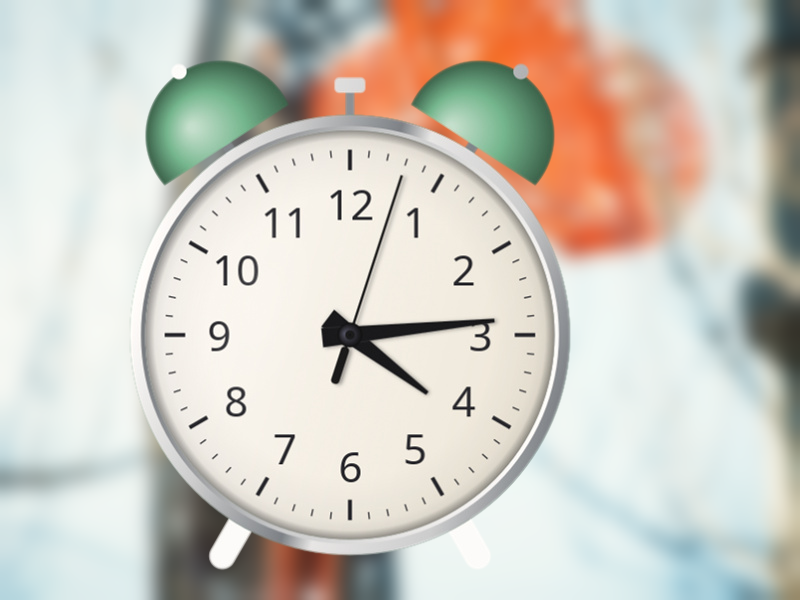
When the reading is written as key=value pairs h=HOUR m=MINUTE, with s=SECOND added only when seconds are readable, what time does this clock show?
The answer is h=4 m=14 s=3
